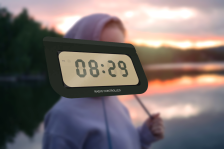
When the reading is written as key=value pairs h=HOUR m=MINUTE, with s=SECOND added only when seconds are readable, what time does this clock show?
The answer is h=8 m=29
